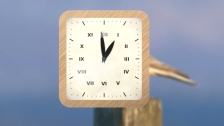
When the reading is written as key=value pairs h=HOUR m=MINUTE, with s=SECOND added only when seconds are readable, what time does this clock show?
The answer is h=12 m=59
